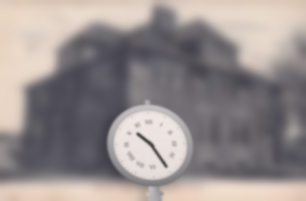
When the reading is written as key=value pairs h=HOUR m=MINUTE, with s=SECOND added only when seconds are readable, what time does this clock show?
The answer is h=10 m=25
